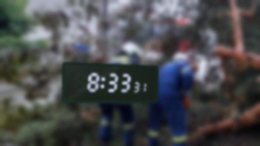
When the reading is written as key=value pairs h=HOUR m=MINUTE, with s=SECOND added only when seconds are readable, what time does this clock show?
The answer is h=8 m=33
